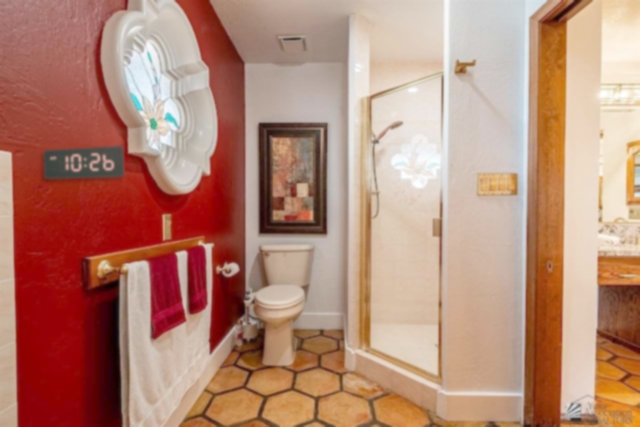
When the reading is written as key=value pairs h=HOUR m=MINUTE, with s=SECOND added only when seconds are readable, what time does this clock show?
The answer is h=10 m=26
